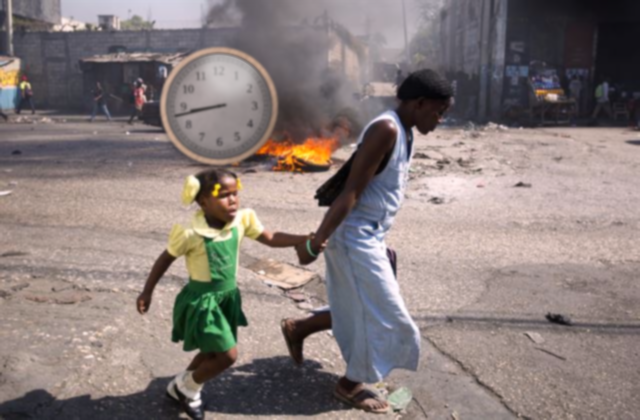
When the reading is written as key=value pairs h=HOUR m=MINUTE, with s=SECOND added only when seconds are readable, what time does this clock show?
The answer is h=8 m=43
